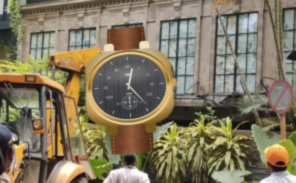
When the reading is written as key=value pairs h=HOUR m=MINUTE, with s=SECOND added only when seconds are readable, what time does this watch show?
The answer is h=12 m=24
